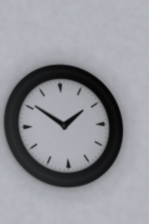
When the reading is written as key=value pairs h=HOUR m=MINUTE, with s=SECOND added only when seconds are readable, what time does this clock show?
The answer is h=1 m=51
